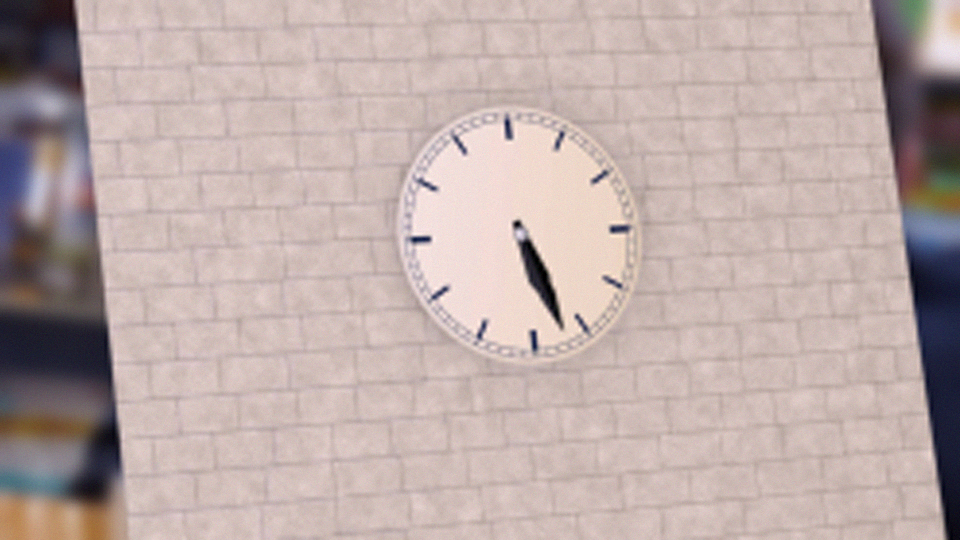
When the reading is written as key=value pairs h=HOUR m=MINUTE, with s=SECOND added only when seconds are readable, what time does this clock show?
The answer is h=5 m=27
